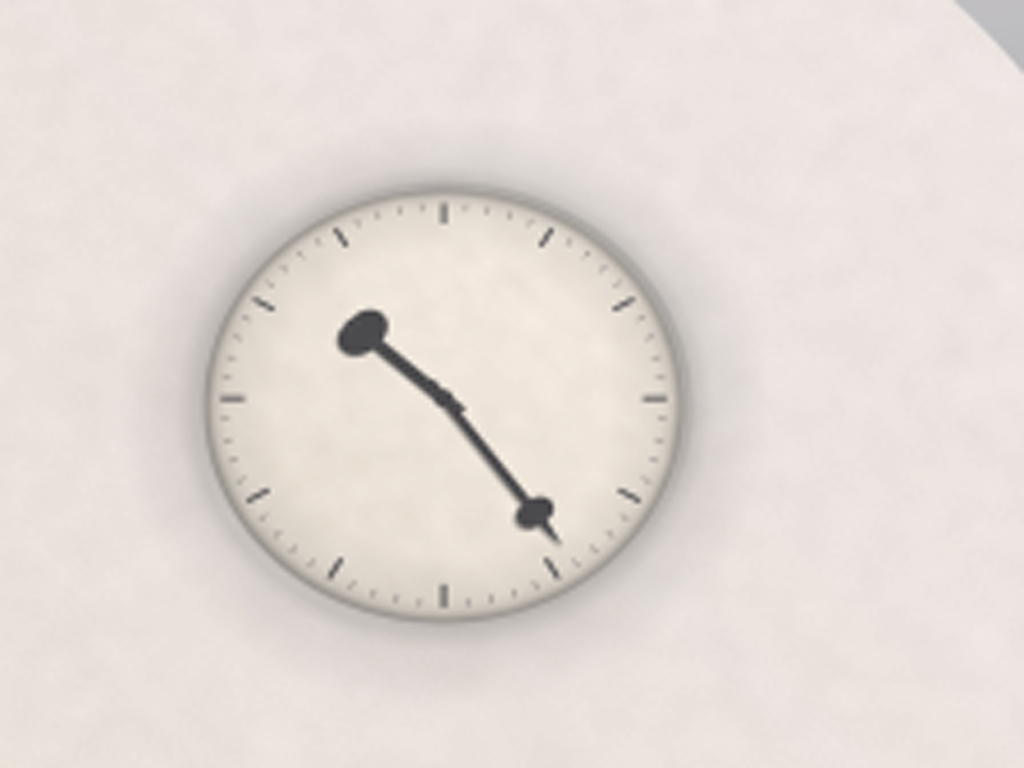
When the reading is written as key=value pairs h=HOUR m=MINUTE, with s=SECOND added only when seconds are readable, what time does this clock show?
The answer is h=10 m=24
